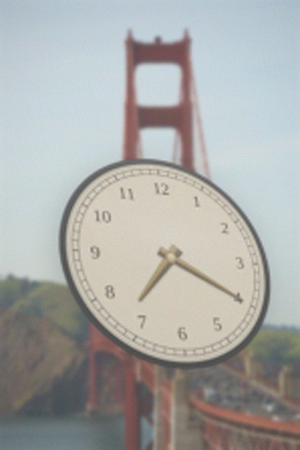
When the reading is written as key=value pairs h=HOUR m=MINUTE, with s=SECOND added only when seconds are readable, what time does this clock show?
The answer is h=7 m=20
